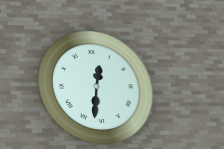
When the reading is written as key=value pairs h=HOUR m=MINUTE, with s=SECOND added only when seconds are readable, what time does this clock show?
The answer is h=12 m=32
